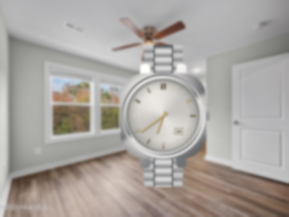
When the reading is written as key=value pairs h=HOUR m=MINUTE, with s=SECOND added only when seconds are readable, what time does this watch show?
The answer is h=6 m=39
